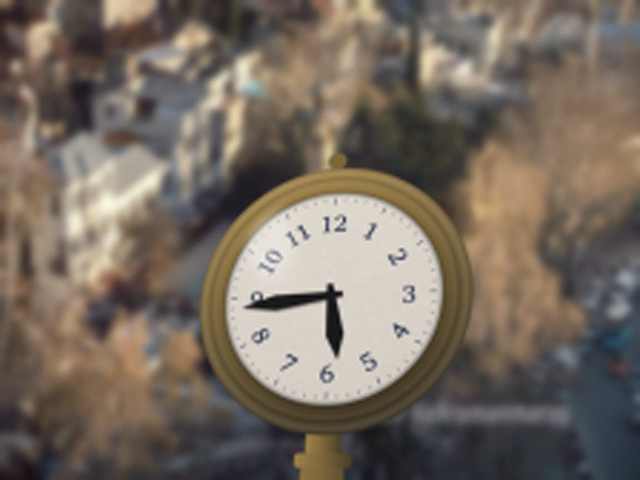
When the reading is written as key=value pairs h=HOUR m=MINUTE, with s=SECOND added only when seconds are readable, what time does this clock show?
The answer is h=5 m=44
